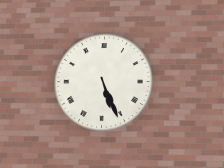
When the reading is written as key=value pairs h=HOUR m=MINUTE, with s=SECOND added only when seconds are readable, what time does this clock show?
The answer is h=5 m=26
